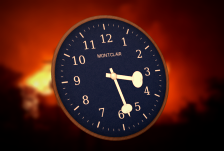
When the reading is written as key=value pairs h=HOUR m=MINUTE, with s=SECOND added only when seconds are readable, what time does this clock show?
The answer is h=3 m=28
